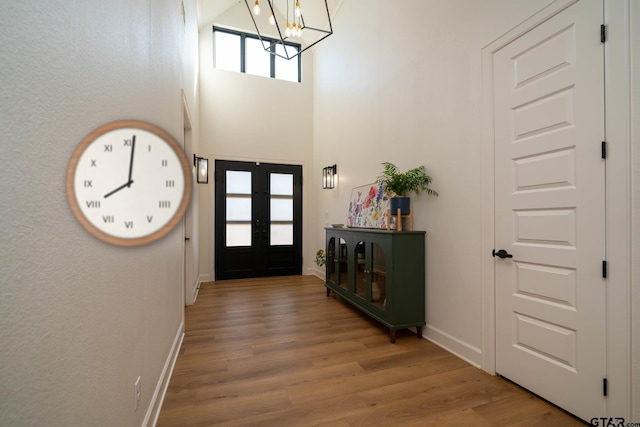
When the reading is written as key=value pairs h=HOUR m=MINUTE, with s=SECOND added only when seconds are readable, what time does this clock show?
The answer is h=8 m=1
